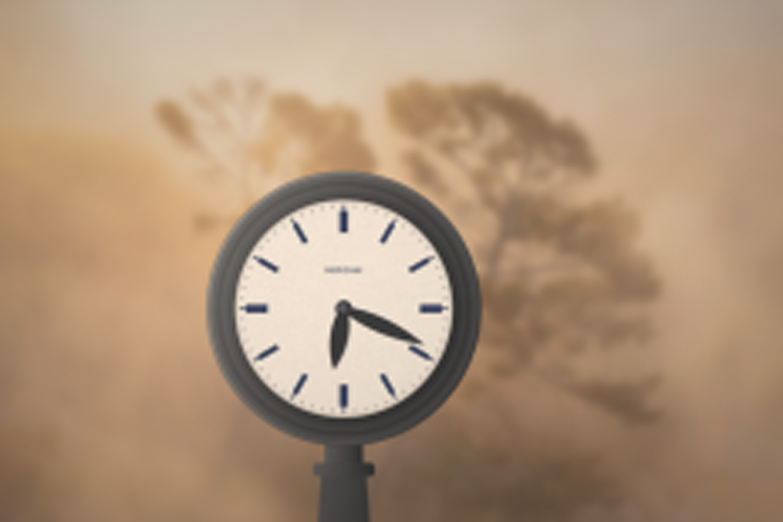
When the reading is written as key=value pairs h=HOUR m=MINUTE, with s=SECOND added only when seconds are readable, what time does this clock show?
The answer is h=6 m=19
